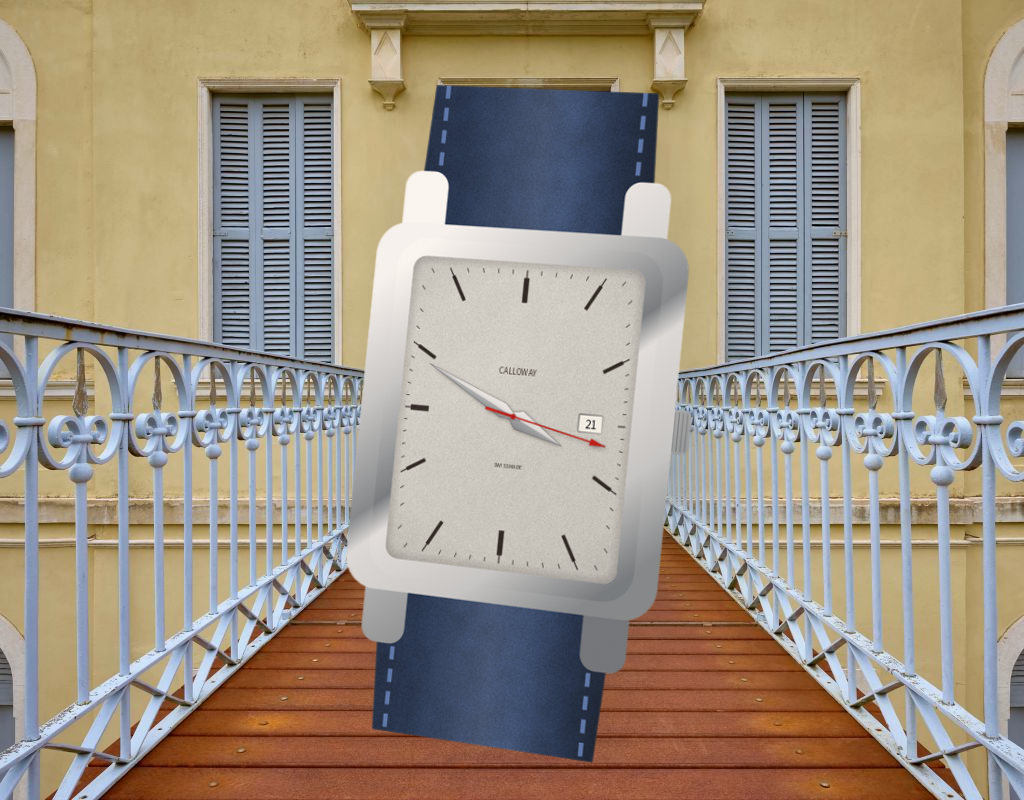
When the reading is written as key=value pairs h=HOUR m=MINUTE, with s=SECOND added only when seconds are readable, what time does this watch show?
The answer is h=3 m=49 s=17
